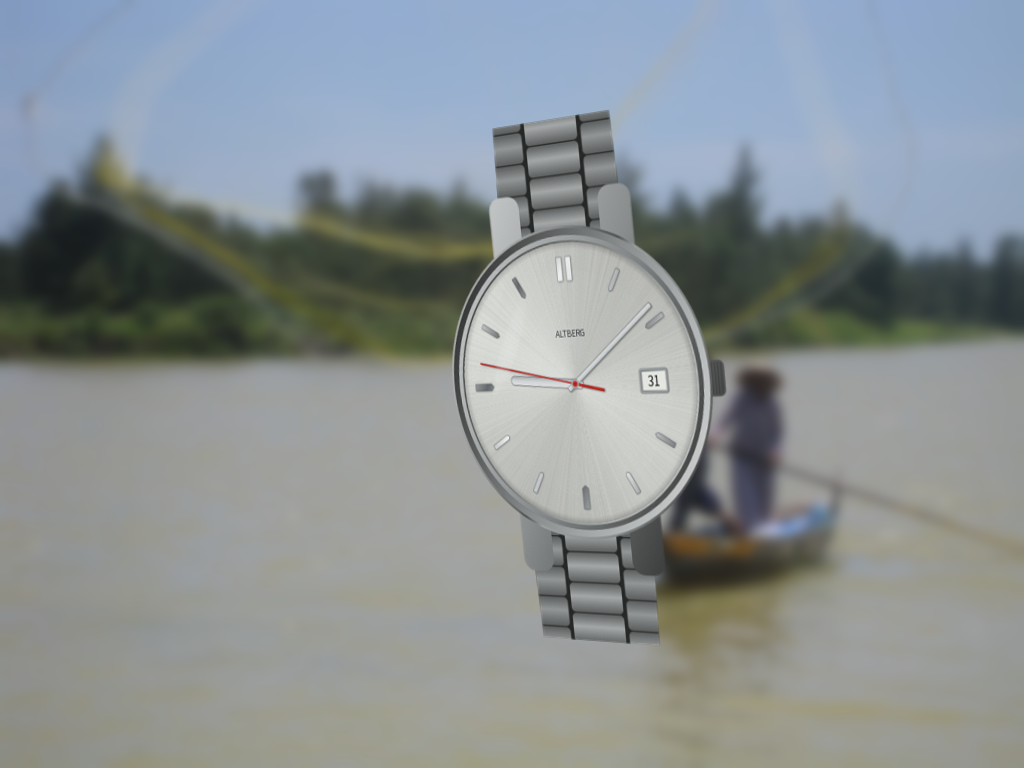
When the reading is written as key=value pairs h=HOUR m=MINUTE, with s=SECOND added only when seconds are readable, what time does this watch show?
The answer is h=9 m=8 s=47
